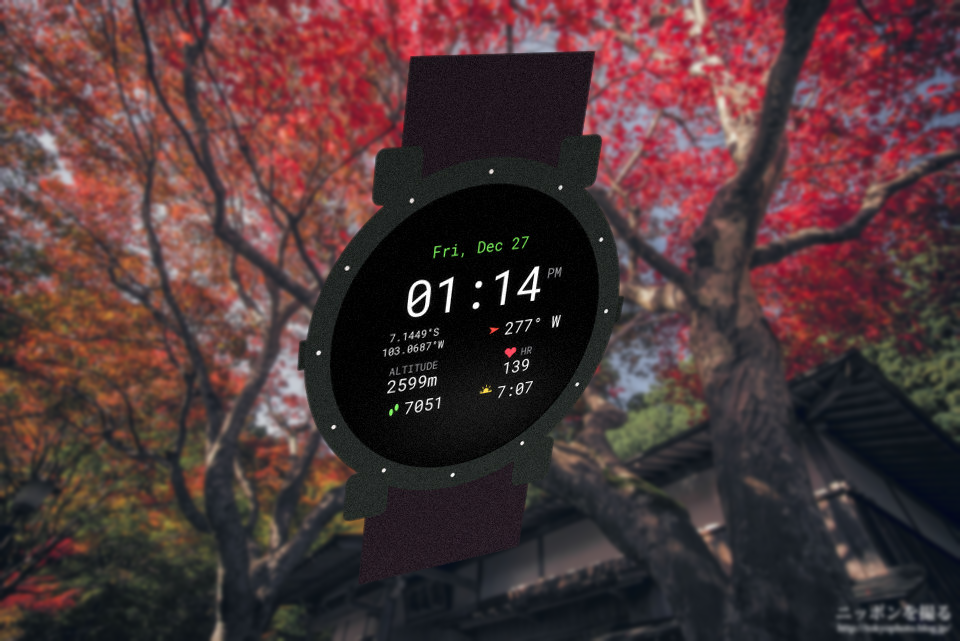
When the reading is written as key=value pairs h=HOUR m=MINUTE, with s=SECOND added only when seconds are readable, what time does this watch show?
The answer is h=1 m=14
